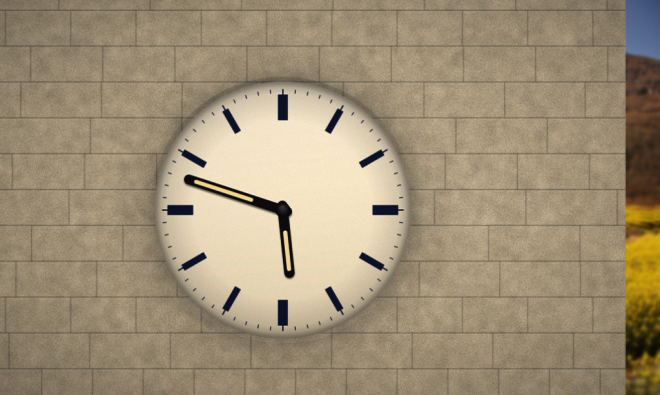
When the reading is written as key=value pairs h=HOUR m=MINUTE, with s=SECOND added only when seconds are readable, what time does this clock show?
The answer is h=5 m=48
